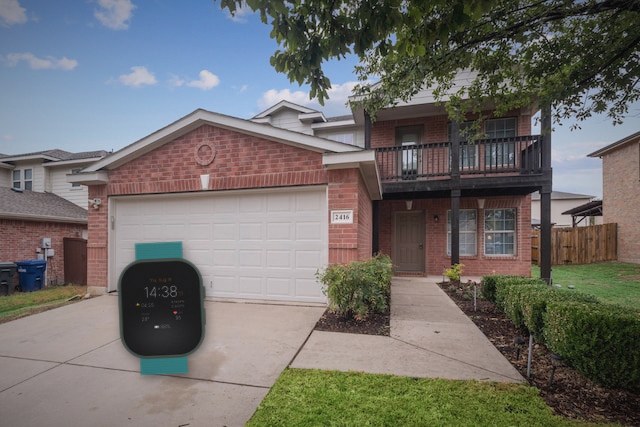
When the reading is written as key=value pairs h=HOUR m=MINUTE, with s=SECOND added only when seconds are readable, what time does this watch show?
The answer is h=14 m=38
